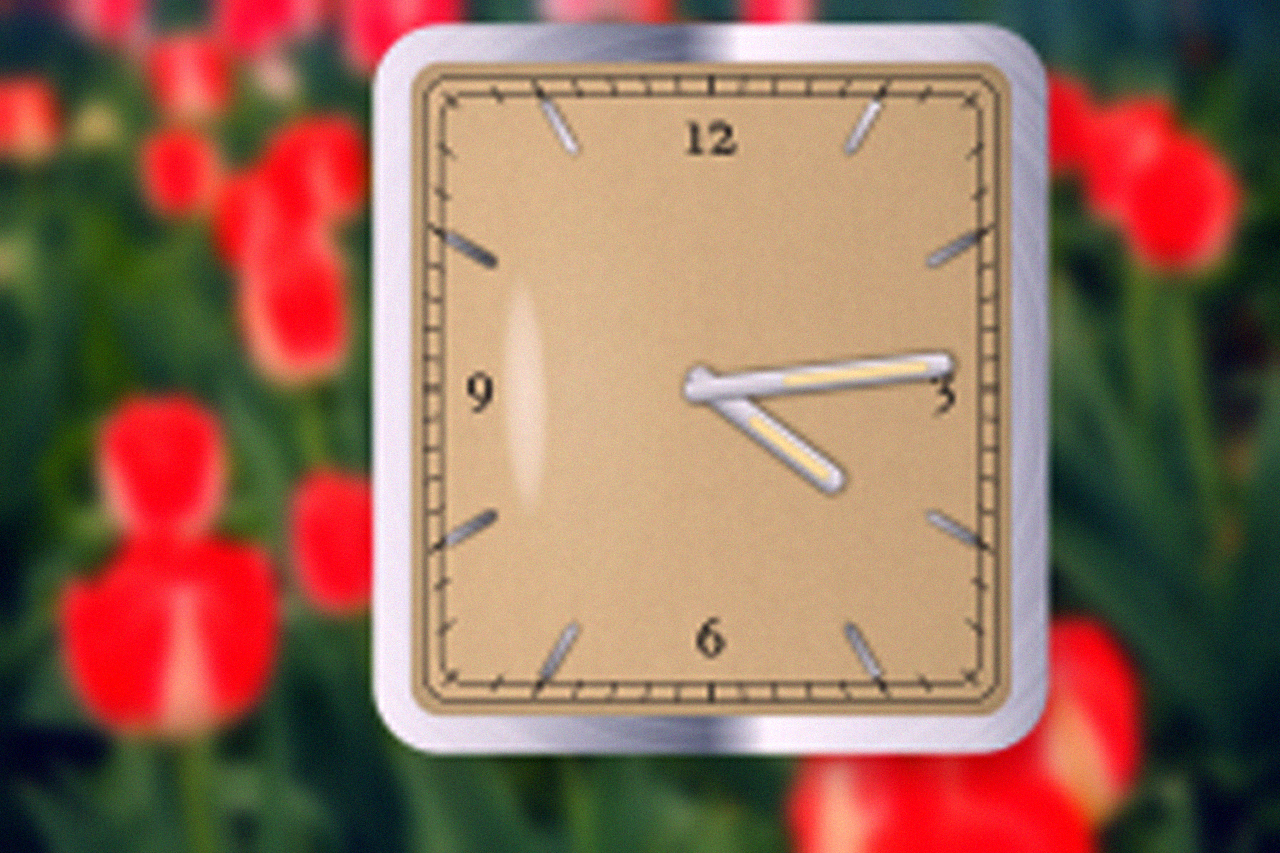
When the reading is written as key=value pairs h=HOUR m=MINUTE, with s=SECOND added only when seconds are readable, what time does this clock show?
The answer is h=4 m=14
